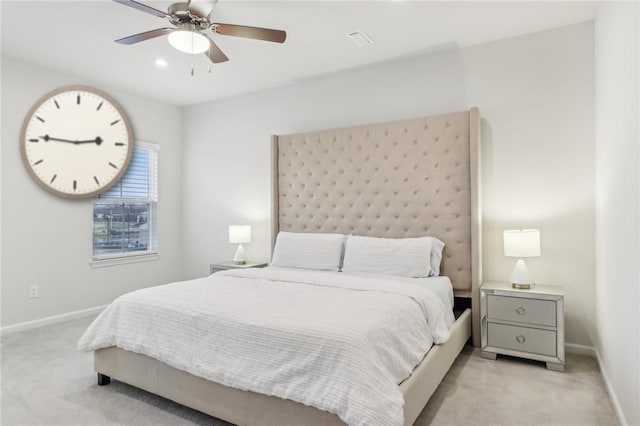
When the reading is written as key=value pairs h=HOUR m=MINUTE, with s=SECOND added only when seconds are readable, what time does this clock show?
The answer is h=2 m=46
